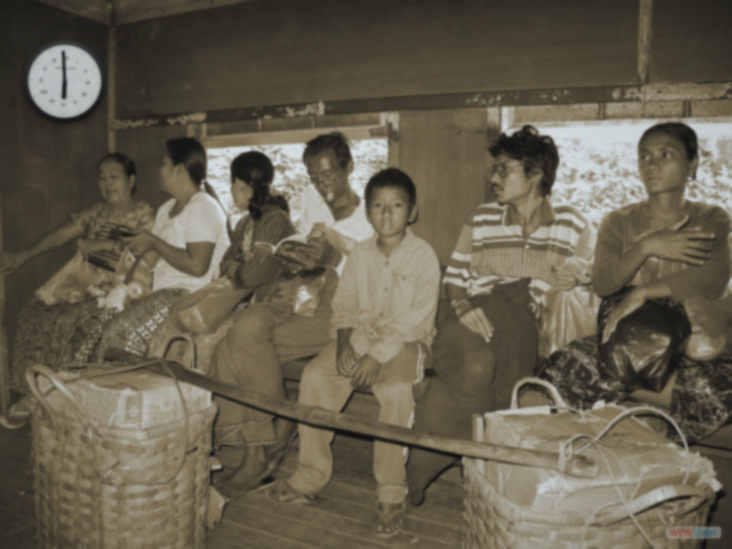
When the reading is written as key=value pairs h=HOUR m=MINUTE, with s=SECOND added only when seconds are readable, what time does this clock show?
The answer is h=5 m=59
